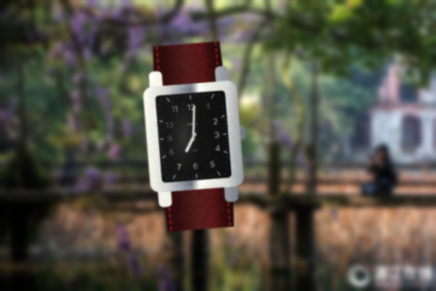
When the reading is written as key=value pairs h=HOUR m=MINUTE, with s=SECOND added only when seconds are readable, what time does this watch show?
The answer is h=7 m=1
